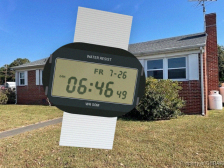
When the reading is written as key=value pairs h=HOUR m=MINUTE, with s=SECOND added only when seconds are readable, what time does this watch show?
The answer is h=6 m=46 s=49
